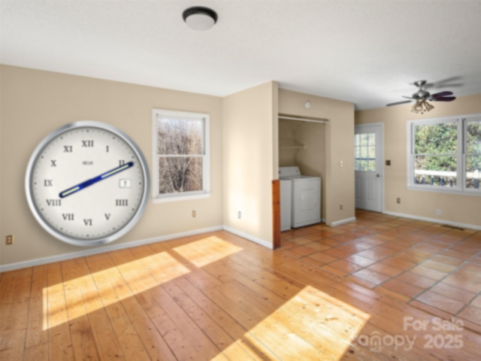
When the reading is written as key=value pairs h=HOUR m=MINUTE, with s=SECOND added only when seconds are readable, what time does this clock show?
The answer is h=8 m=11
